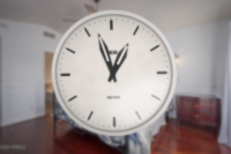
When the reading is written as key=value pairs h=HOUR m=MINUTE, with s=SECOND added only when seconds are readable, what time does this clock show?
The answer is h=12 m=57
